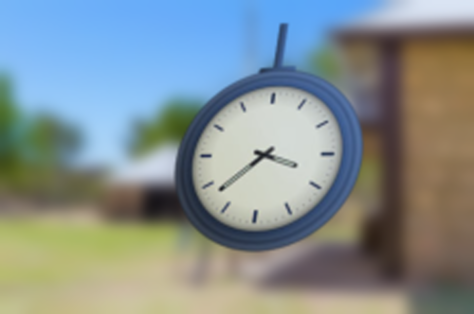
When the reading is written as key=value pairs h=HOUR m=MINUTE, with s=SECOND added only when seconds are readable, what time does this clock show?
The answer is h=3 m=38
